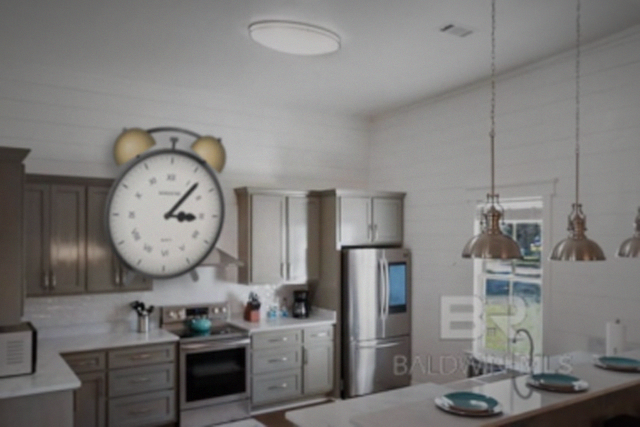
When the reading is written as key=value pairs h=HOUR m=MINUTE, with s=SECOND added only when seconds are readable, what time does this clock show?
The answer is h=3 m=7
